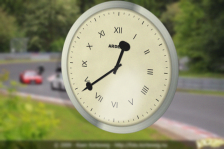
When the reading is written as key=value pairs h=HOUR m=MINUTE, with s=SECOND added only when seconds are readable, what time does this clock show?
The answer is h=12 m=39
